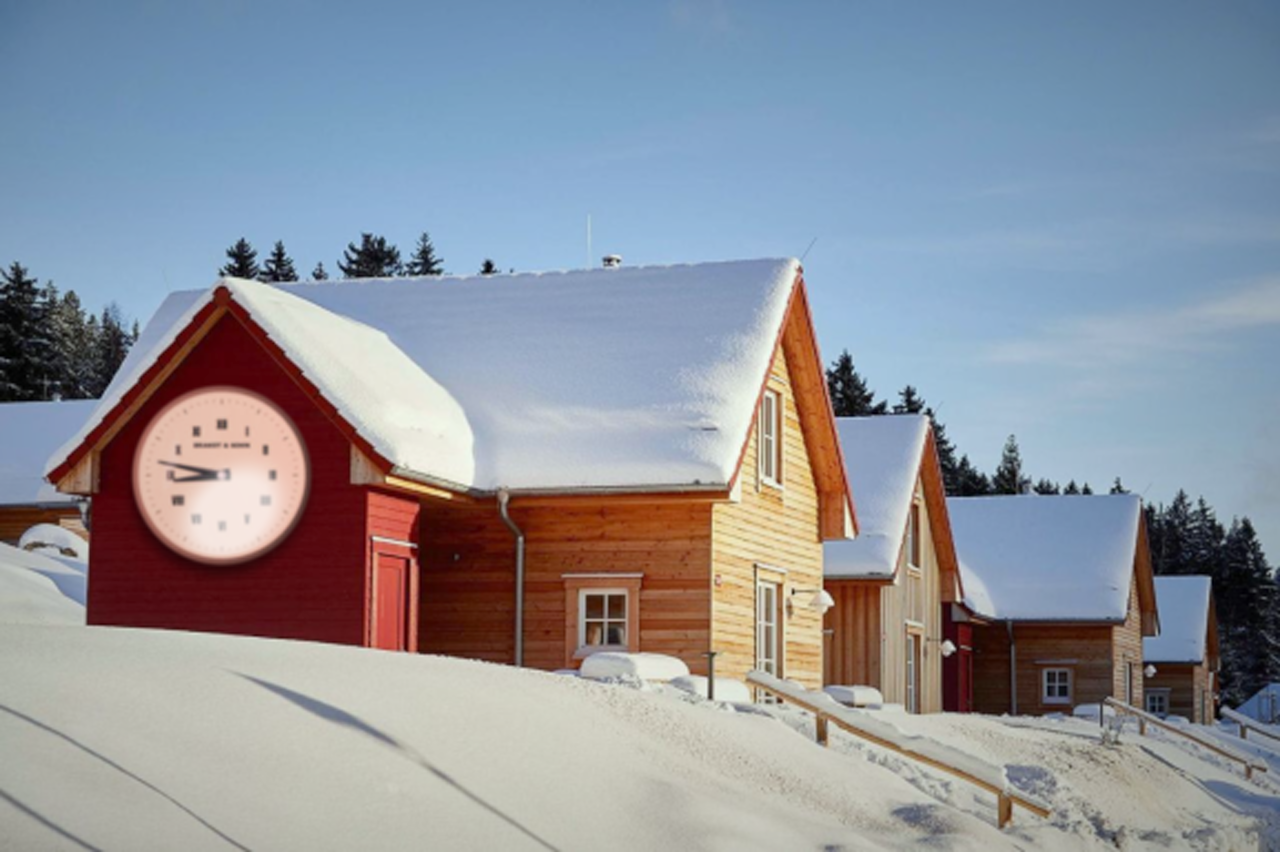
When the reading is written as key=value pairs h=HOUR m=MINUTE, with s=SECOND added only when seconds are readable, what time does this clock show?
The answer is h=8 m=47
